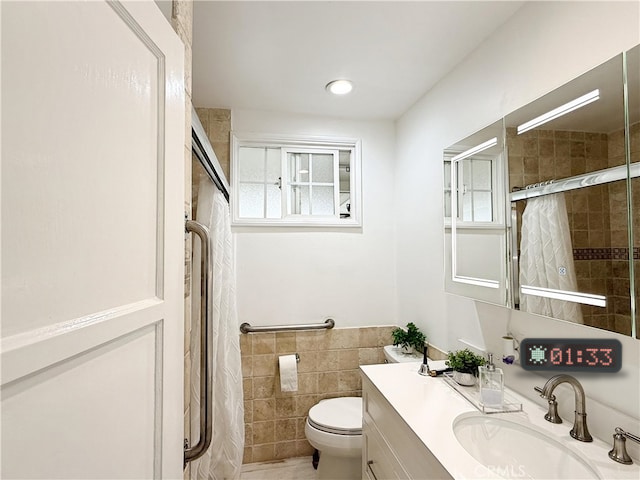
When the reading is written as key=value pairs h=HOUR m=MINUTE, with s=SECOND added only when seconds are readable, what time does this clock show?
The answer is h=1 m=33
